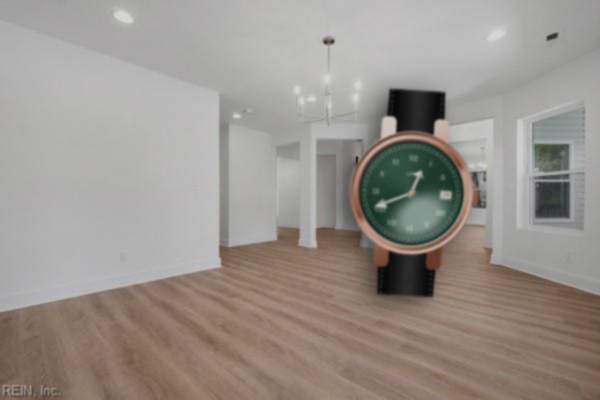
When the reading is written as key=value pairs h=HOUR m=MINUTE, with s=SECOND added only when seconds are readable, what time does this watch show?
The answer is h=12 m=41
